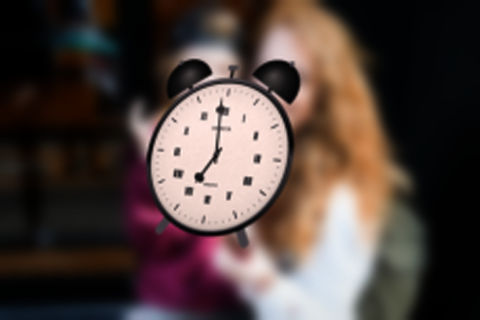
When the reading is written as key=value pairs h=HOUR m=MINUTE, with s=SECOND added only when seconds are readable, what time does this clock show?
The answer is h=6 m=59
